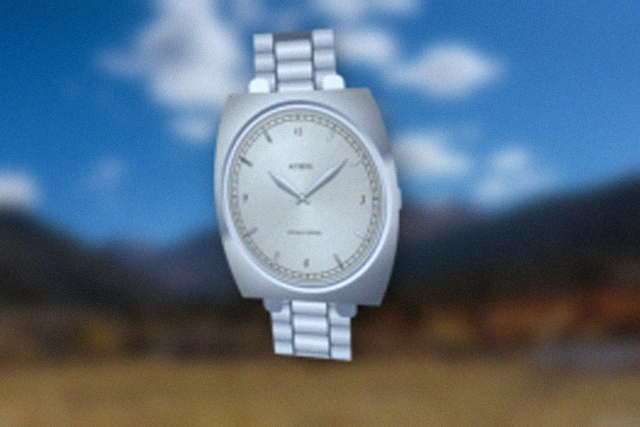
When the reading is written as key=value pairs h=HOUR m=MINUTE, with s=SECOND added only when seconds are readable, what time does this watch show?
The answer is h=10 m=9
